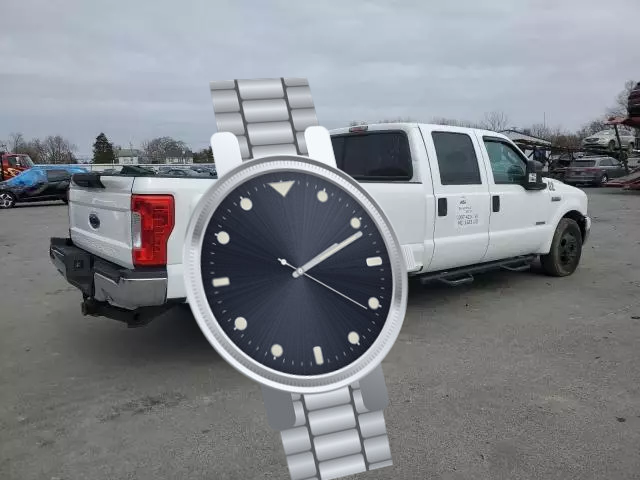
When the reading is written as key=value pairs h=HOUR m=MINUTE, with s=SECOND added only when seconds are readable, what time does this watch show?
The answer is h=2 m=11 s=21
